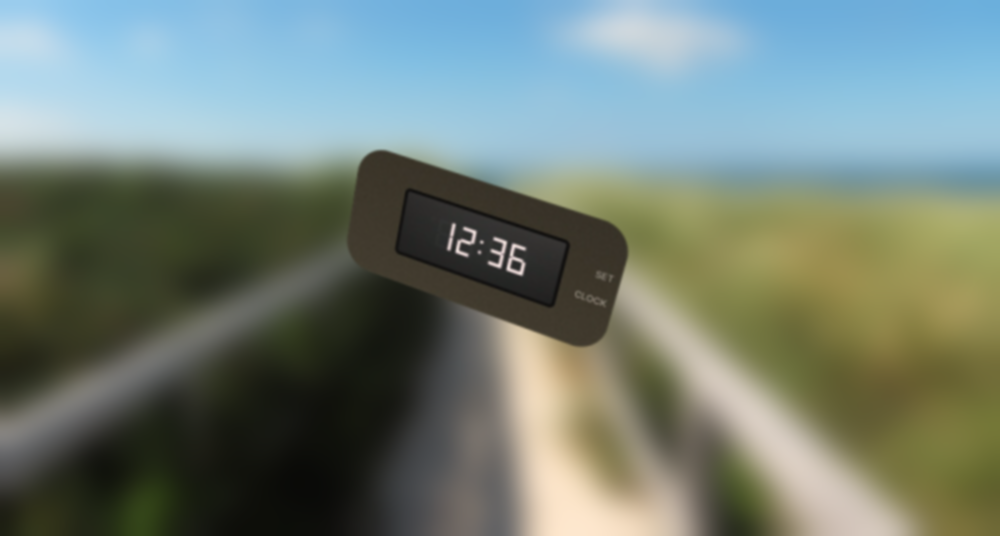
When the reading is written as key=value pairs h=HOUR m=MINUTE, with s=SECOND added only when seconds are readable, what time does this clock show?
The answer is h=12 m=36
